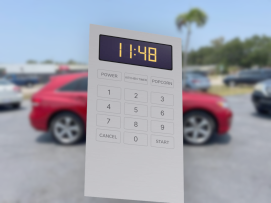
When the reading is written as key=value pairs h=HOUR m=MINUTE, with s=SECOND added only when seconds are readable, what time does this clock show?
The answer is h=11 m=48
